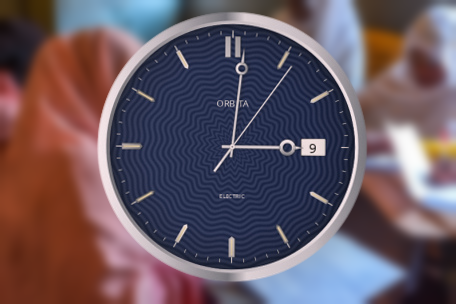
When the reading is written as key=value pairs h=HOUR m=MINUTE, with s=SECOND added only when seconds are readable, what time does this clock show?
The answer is h=3 m=1 s=6
